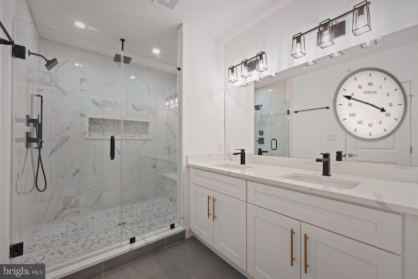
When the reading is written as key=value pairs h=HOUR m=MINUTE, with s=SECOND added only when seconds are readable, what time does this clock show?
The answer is h=3 m=48
